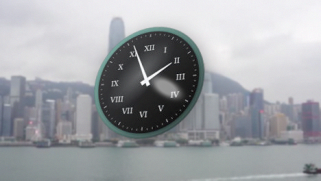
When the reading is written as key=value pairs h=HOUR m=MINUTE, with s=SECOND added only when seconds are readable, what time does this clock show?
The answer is h=1 m=56
